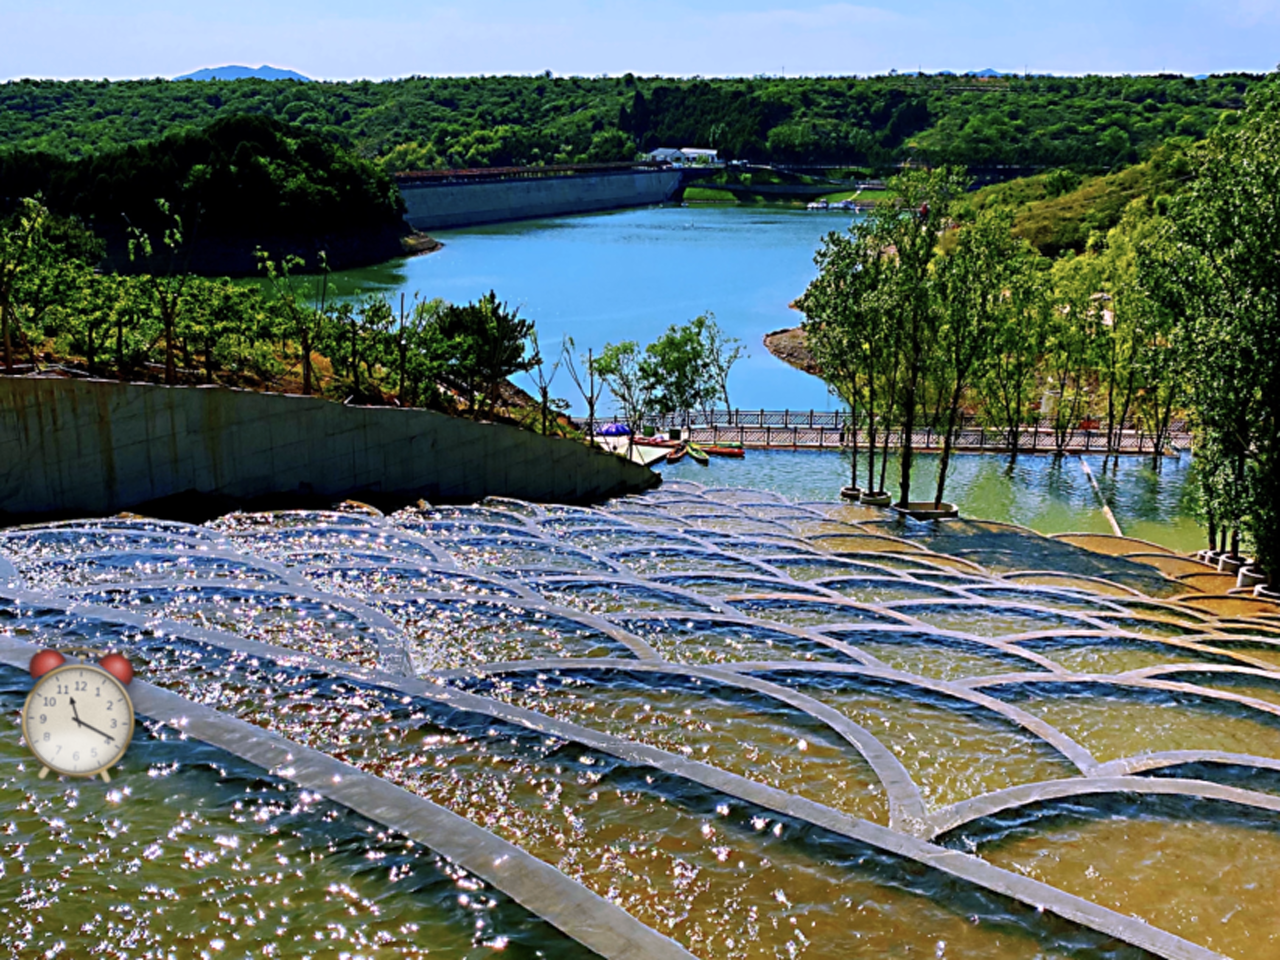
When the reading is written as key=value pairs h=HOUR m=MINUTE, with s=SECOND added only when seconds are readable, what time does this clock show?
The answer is h=11 m=19
